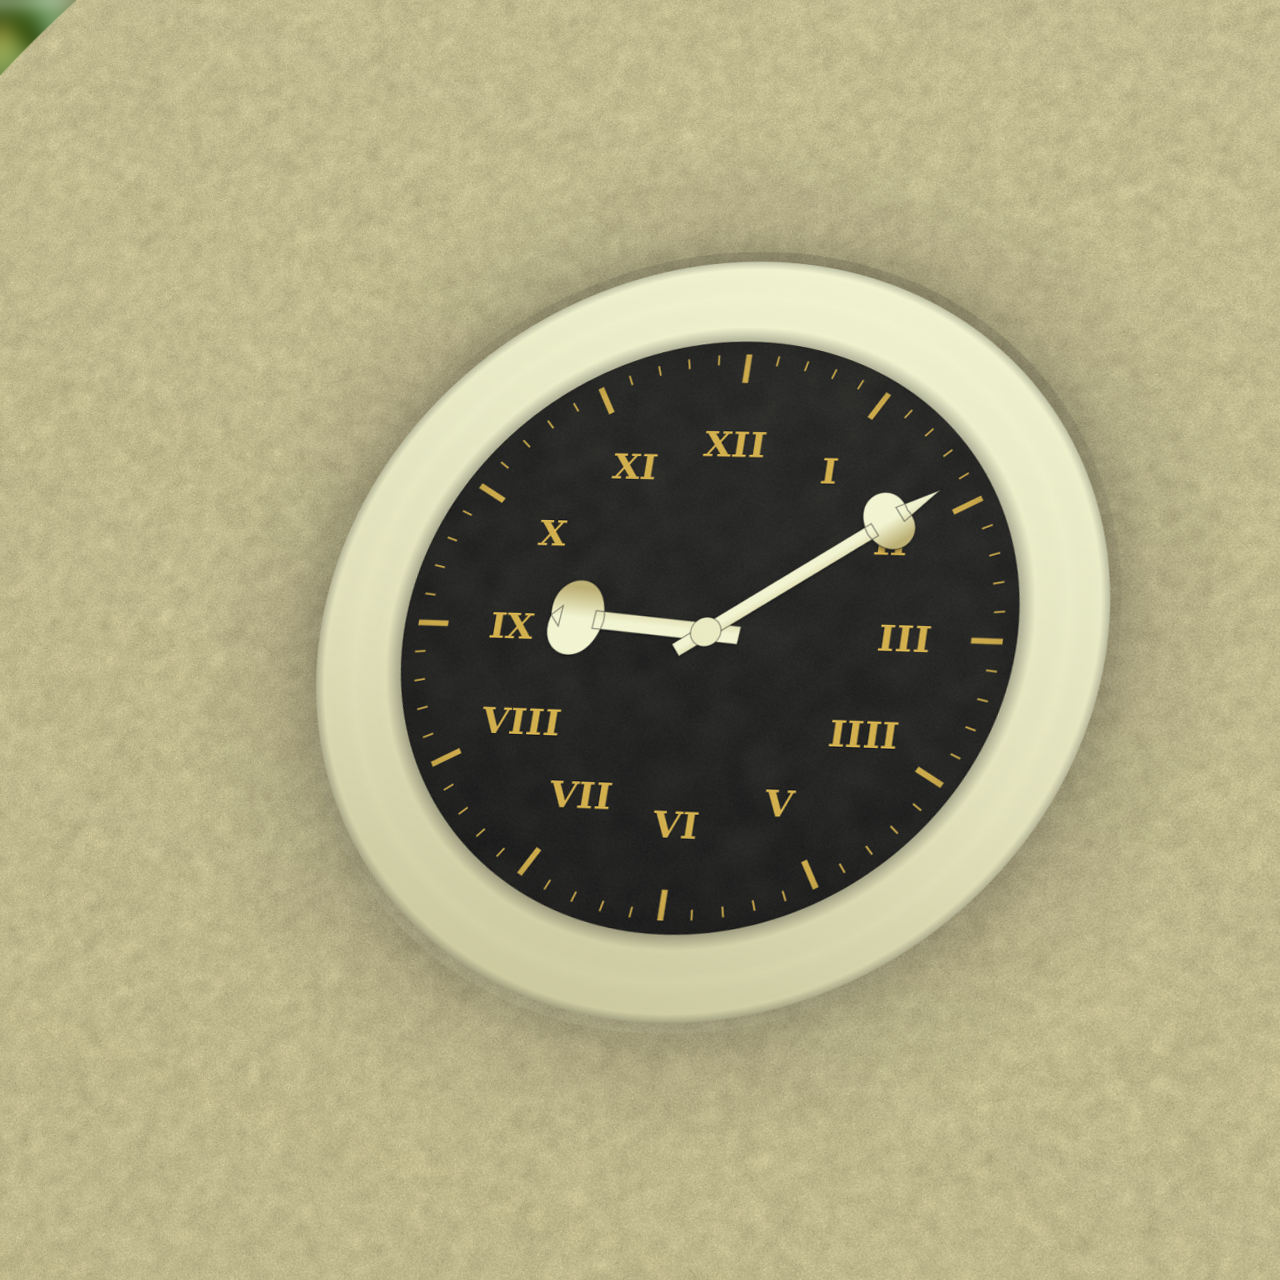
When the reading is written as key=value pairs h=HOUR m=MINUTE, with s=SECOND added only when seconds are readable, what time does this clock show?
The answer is h=9 m=9
